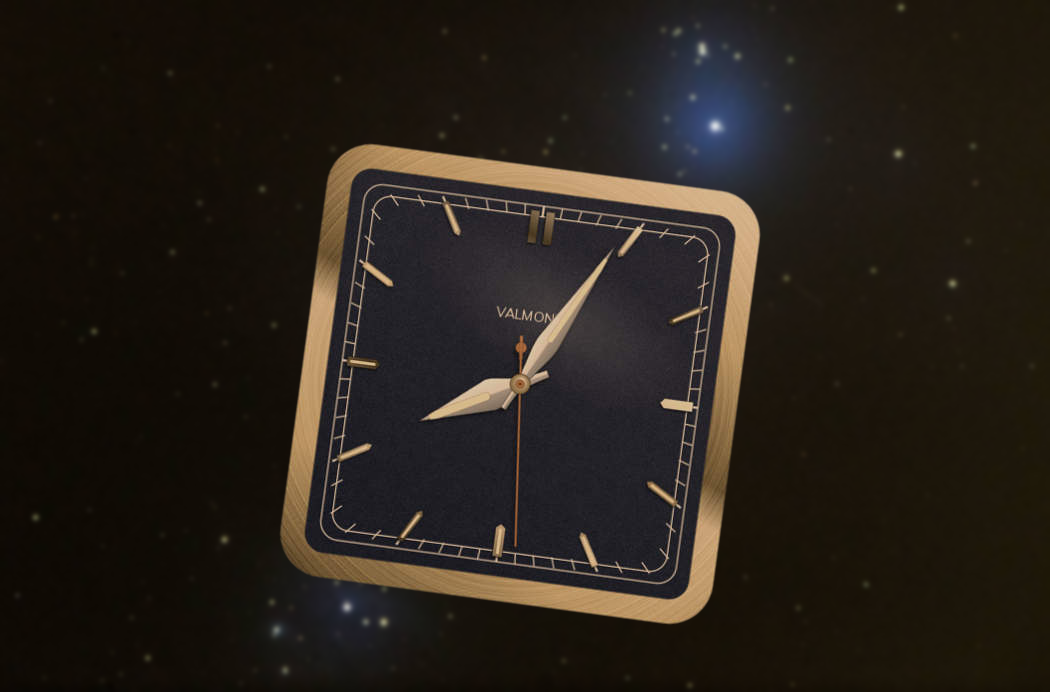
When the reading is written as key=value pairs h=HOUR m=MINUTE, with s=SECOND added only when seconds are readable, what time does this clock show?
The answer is h=8 m=4 s=29
